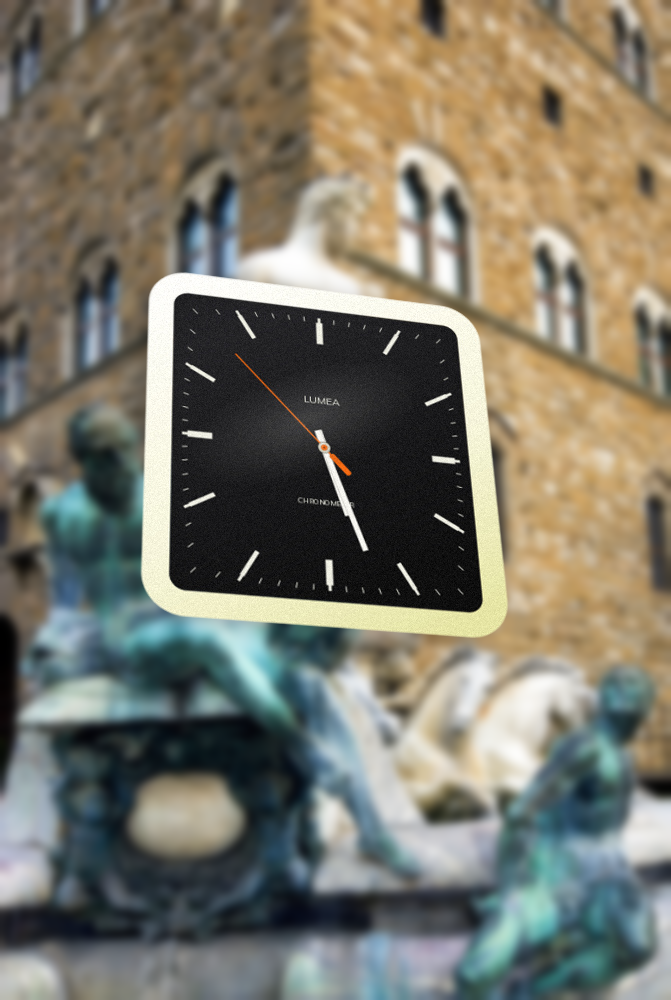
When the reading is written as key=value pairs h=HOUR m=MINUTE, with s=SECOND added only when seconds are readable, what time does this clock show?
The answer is h=5 m=26 s=53
